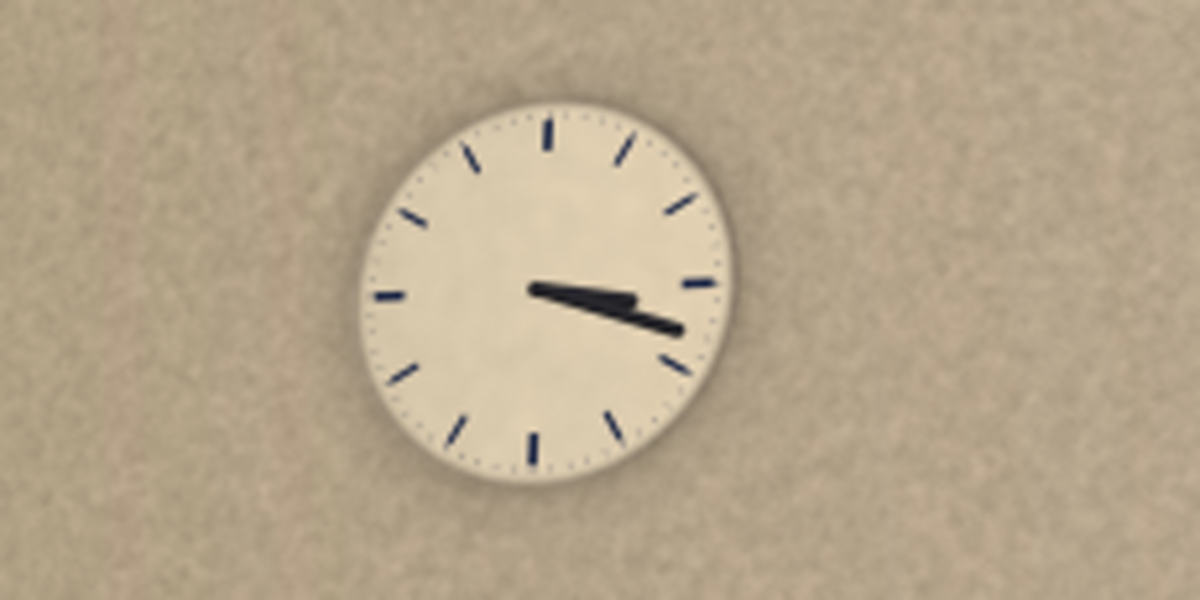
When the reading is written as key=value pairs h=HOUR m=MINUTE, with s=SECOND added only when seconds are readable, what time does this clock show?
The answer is h=3 m=18
